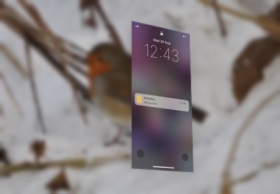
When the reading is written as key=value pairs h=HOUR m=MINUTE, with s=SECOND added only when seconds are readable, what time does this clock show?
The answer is h=12 m=43
